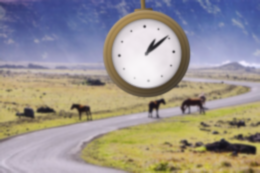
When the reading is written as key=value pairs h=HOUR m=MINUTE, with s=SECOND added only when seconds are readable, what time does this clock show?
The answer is h=1 m=9
